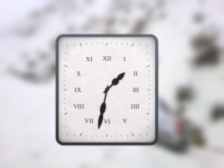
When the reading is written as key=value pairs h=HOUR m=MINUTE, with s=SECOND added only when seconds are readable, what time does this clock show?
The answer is h=1 m=32
